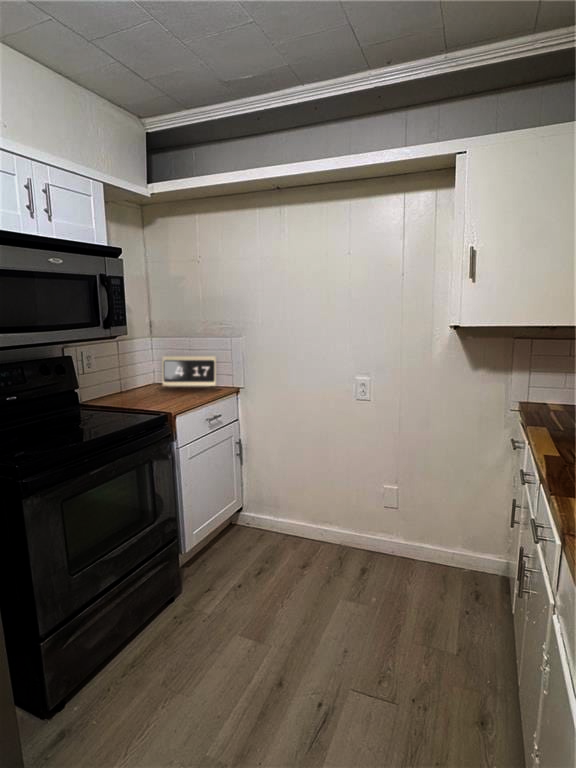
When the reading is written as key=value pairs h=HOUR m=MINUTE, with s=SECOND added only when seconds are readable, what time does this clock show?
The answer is h=4 m=17
